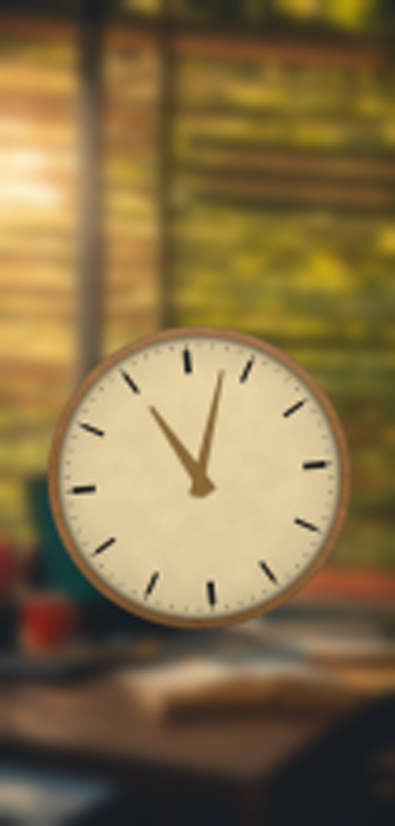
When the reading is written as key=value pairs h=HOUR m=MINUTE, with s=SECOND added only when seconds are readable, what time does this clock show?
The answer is h=11 m=3
